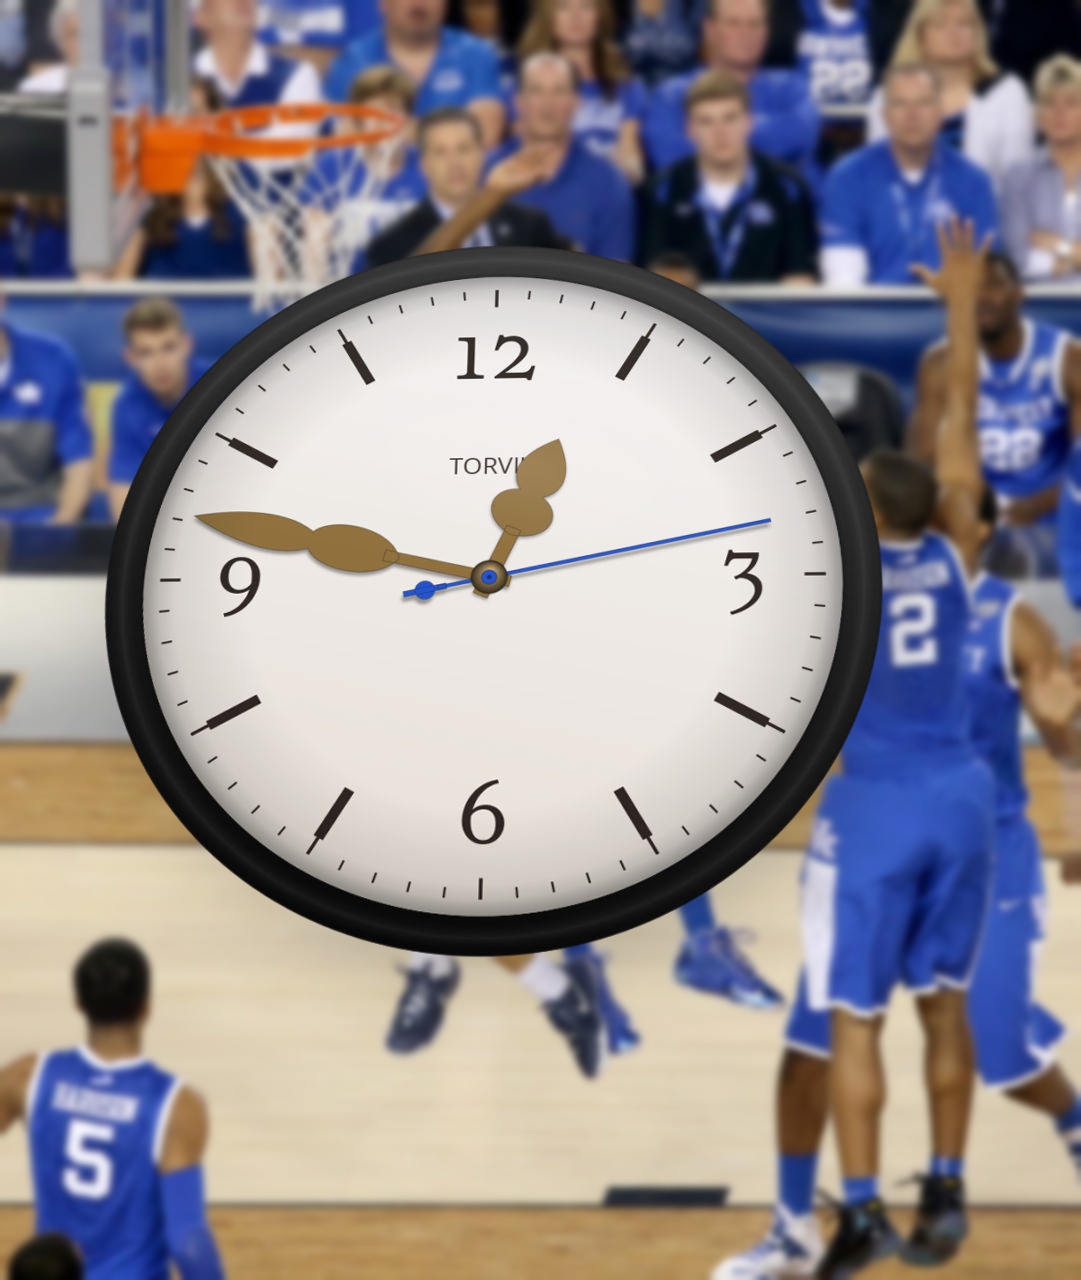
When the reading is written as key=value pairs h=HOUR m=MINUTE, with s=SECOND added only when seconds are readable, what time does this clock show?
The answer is h=12 m=47 s=13
